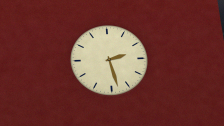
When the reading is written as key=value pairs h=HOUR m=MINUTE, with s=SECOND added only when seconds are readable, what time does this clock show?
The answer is h=2 m=28
